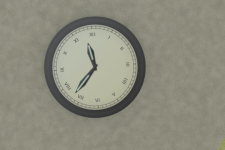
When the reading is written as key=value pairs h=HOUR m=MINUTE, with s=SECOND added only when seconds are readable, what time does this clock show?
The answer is h=11 m=37
